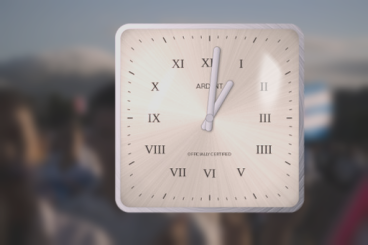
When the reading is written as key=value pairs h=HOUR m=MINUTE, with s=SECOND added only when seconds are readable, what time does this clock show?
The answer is h=1 m=1
